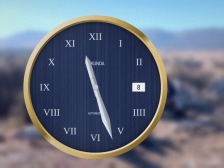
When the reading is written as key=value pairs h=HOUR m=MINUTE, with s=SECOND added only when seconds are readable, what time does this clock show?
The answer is h=11 m=27
